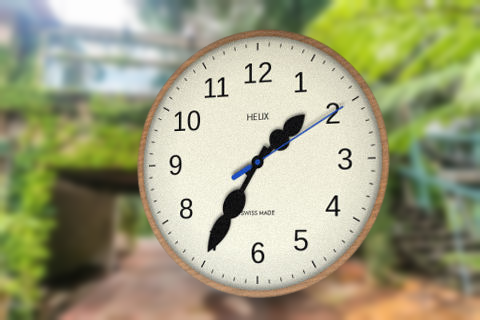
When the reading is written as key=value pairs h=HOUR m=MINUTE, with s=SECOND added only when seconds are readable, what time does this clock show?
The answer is h=1 m=35 s=10
